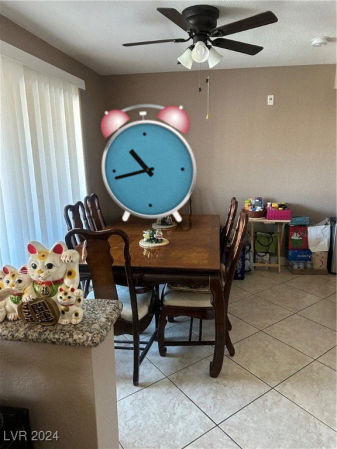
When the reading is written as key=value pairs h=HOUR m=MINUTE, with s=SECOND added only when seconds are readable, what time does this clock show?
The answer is h=10 m=43
